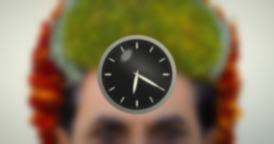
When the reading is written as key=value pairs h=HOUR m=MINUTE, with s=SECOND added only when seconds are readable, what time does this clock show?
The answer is h=6 m=20
